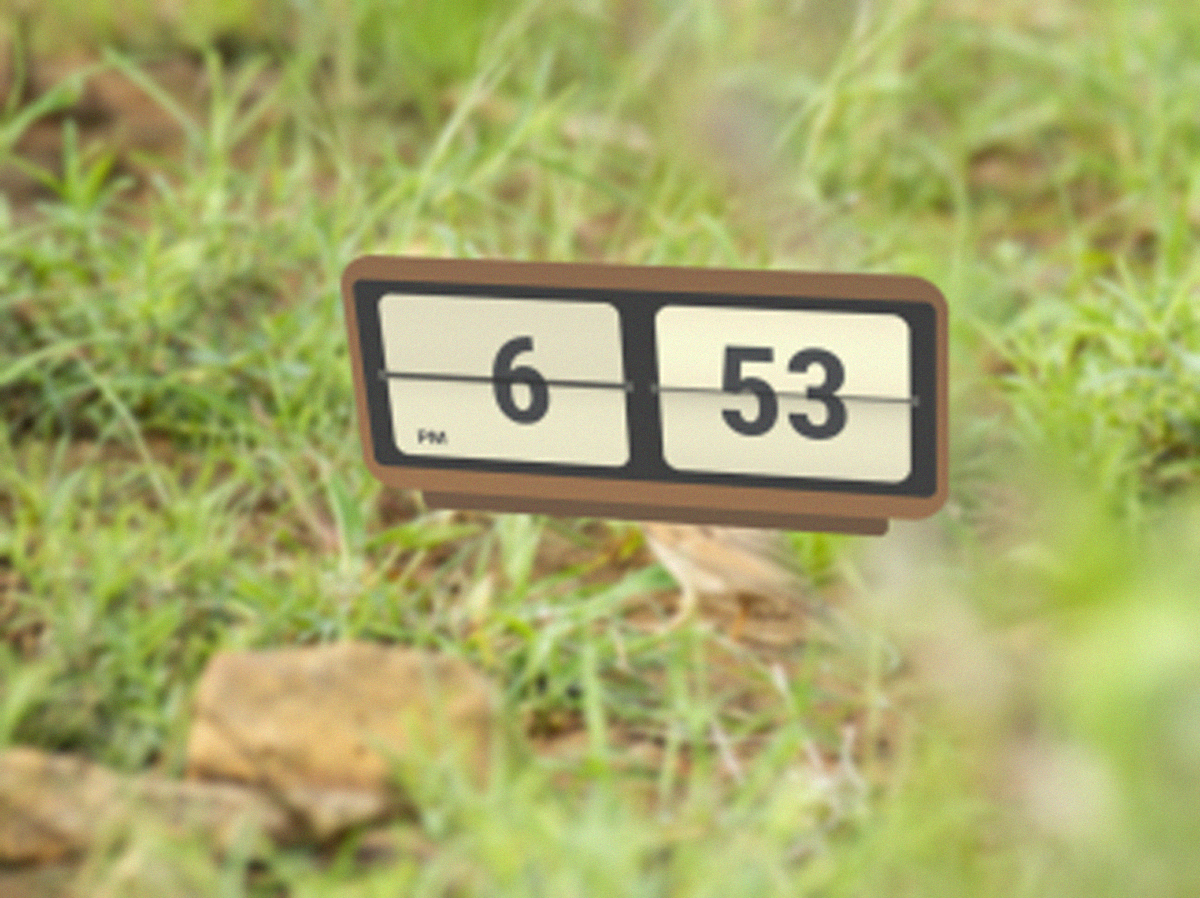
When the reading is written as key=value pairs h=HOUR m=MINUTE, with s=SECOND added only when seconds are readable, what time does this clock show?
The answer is h=6 m=53
